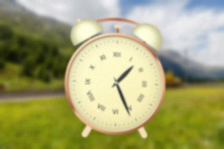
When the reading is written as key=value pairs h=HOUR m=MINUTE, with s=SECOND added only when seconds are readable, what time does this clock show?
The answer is h=1 m=26
